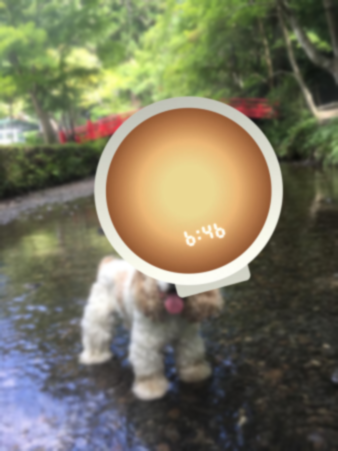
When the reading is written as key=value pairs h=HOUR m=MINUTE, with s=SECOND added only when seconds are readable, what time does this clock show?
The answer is h=6 m=46
